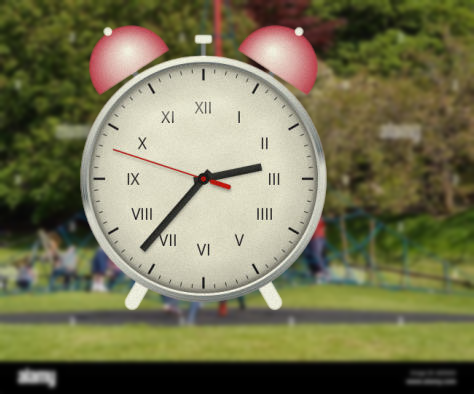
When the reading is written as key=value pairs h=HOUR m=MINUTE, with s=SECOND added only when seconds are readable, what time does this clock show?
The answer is h=2 m=36 s=48
